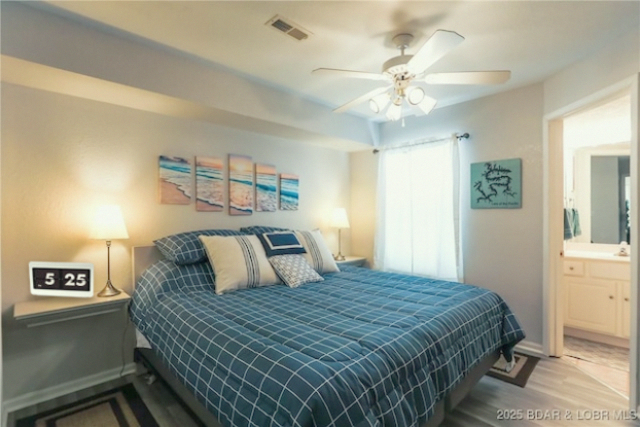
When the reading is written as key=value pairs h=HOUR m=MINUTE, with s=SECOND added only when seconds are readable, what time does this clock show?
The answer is h=5 m=25
